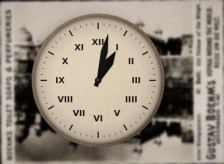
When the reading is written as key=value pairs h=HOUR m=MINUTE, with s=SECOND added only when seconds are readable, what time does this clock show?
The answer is h=1 m=2
